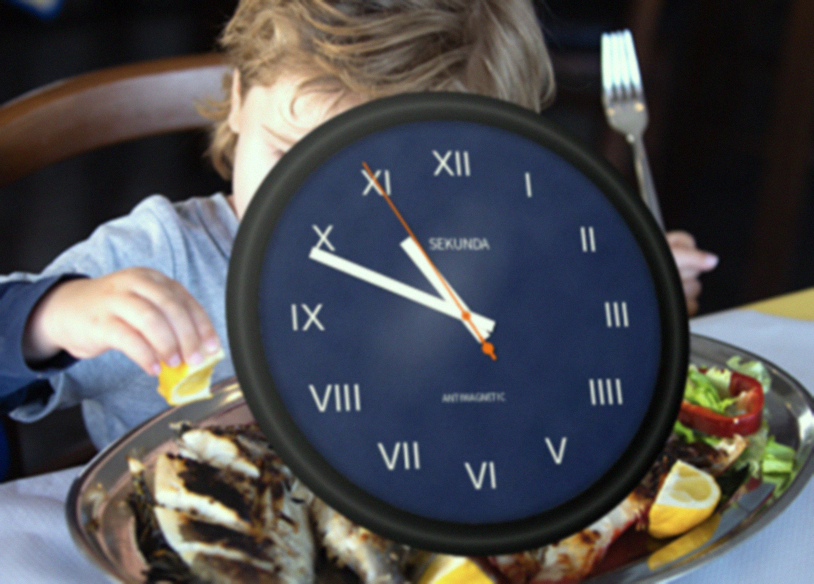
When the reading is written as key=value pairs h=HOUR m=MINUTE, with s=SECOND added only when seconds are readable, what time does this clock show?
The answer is h=10 m=48 s=55
